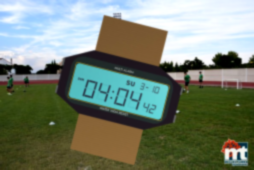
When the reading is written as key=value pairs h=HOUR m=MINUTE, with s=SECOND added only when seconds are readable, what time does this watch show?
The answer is h=4 m=4
